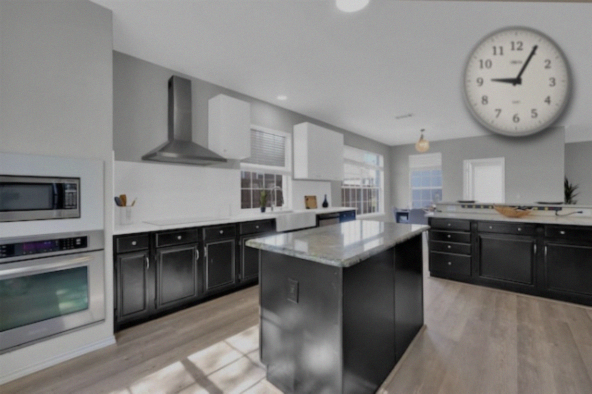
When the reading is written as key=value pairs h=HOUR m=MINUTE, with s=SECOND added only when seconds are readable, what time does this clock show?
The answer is h=9 m=5
